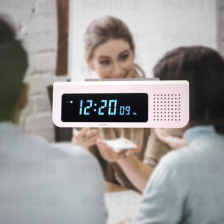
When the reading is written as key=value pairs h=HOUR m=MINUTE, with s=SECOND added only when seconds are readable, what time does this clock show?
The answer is h=12 m=20 s=9
